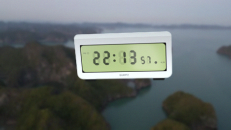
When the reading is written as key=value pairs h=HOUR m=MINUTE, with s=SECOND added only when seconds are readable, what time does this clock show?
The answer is h=22 m=13 s=57
